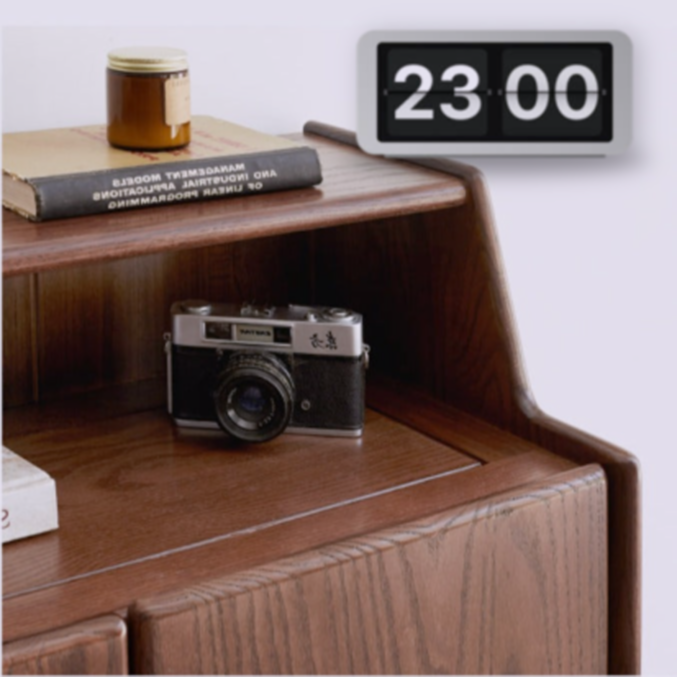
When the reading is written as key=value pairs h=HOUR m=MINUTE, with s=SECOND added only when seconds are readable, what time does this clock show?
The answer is h=23 m=0
